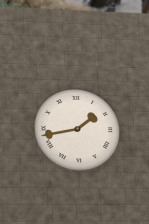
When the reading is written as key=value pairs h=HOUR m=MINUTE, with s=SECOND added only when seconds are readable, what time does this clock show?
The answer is h=1 m=43
